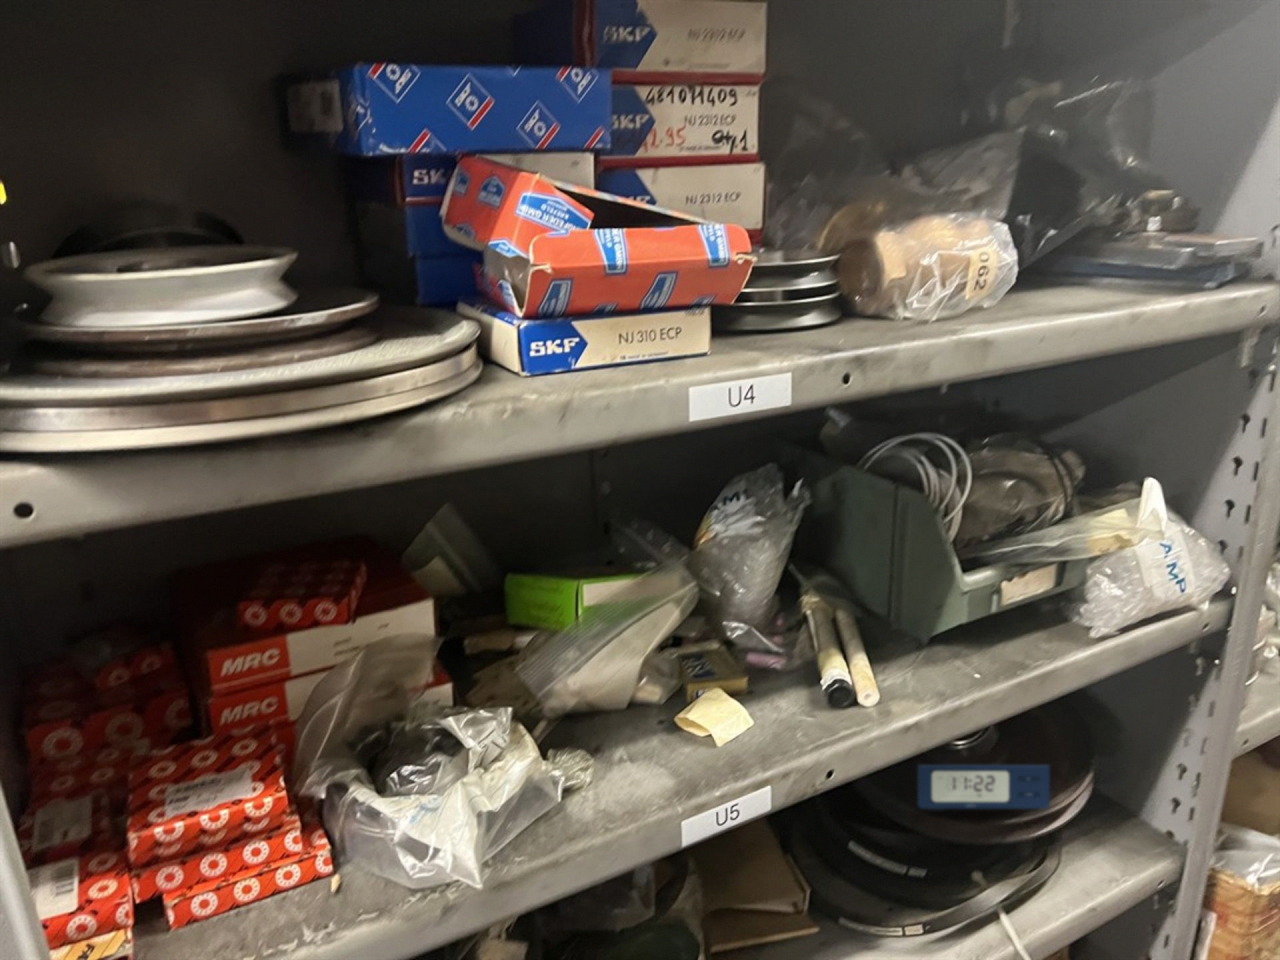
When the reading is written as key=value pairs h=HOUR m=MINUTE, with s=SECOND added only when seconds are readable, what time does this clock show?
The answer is h=11 m=22
